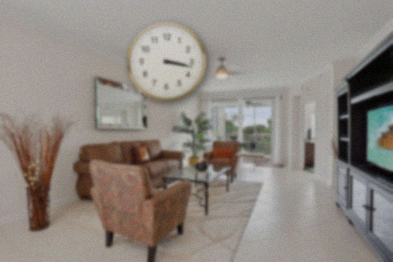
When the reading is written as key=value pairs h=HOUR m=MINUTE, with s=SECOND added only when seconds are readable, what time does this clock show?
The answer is h=3 m=17
